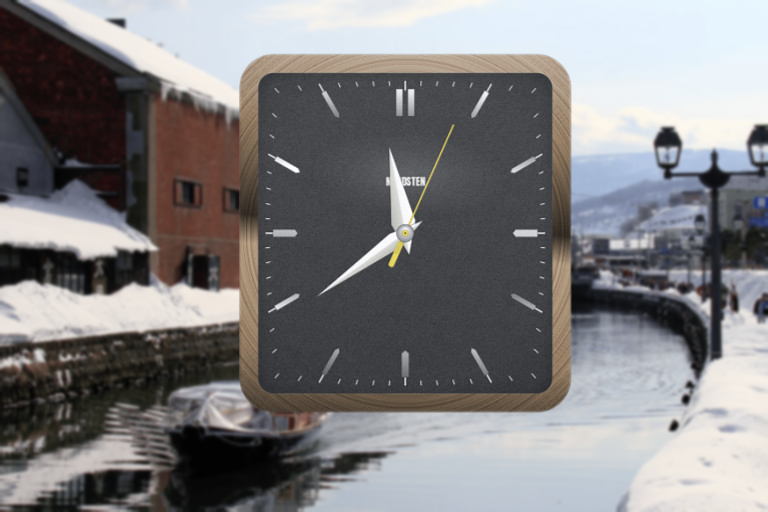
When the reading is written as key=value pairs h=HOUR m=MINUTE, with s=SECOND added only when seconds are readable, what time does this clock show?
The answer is h=11 m=39 s=4
